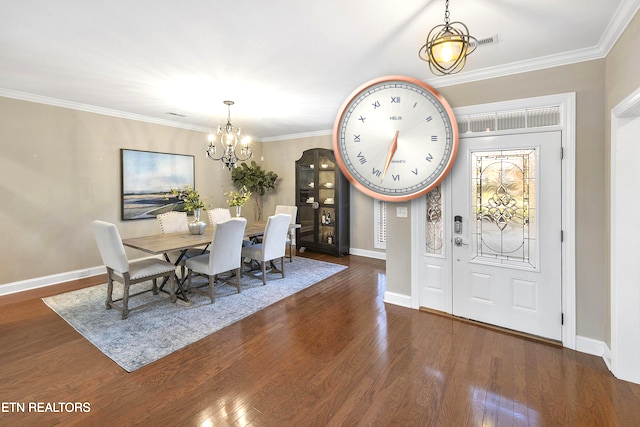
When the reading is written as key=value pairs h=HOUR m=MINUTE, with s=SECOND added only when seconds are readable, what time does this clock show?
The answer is h=6 m=33
